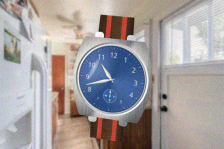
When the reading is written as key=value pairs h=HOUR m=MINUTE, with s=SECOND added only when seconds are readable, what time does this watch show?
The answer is h=10 m=42
